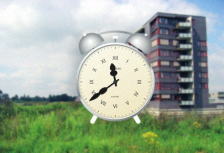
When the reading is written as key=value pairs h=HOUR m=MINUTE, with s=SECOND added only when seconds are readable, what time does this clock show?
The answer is h=11 m=39
